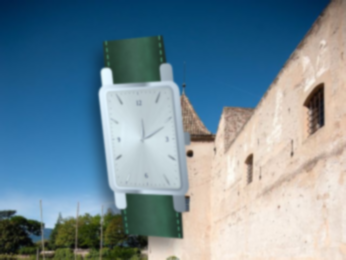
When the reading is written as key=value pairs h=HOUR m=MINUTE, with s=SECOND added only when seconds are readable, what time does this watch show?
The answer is h=12 m=11
